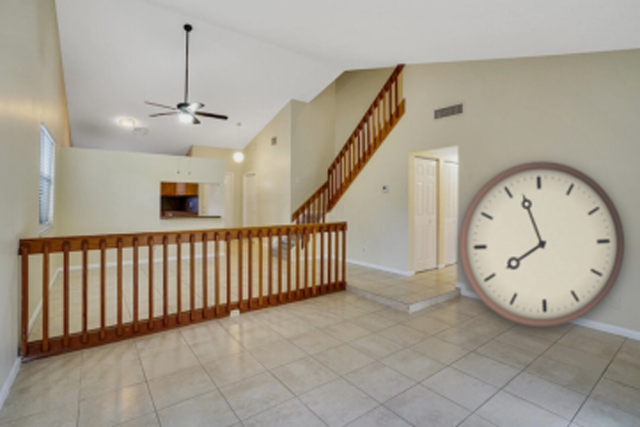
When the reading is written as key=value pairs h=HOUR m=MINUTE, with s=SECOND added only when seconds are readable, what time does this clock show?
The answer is h=7 m=57
